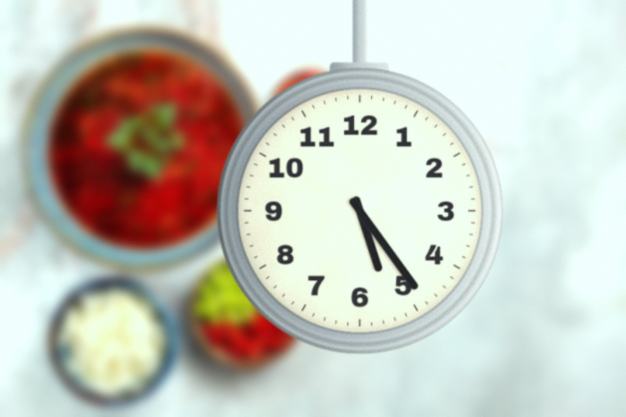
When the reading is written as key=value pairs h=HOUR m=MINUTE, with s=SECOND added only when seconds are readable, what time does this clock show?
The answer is h=5 m=24
